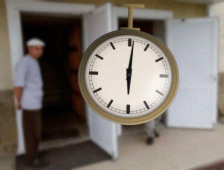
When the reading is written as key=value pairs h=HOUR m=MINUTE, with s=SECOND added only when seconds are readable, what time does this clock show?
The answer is h=6 m=1
